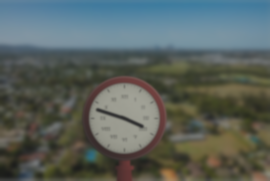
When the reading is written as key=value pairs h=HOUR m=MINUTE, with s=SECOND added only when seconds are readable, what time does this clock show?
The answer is h=3 m=48
